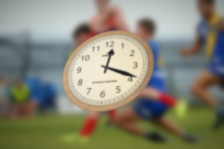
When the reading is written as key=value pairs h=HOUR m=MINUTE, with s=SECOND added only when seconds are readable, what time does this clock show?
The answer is h=12 m=19
